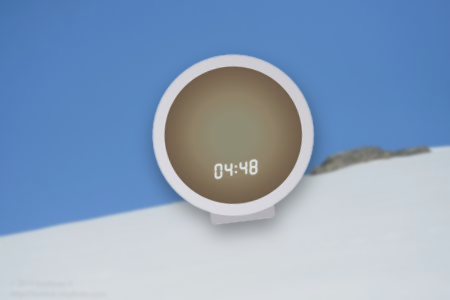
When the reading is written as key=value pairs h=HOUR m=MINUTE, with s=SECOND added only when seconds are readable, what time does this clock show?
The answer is h=4 m=48
